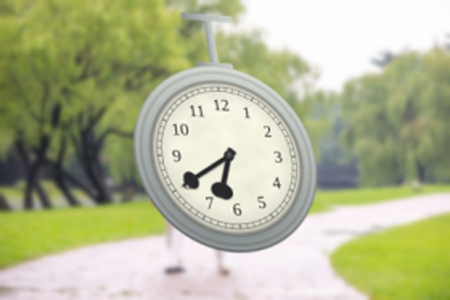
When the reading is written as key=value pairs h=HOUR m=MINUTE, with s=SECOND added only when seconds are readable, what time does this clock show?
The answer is h=6 m=40
